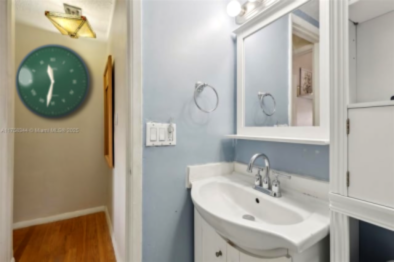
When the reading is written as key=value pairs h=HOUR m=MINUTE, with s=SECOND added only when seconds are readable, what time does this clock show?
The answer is h=11 m=32
